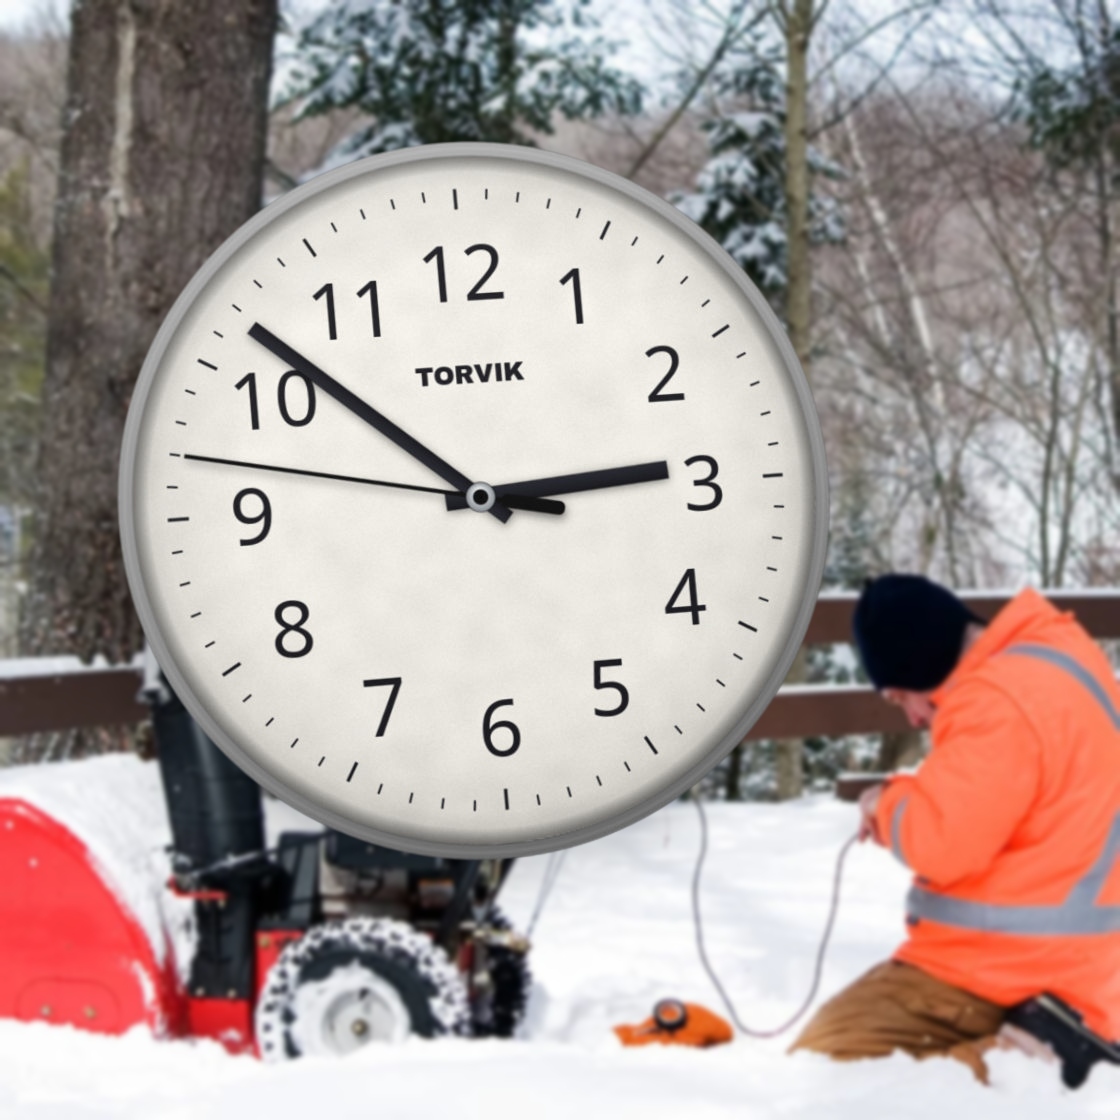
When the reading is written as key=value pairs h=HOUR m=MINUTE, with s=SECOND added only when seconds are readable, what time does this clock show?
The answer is h=2 m=51 s=47
